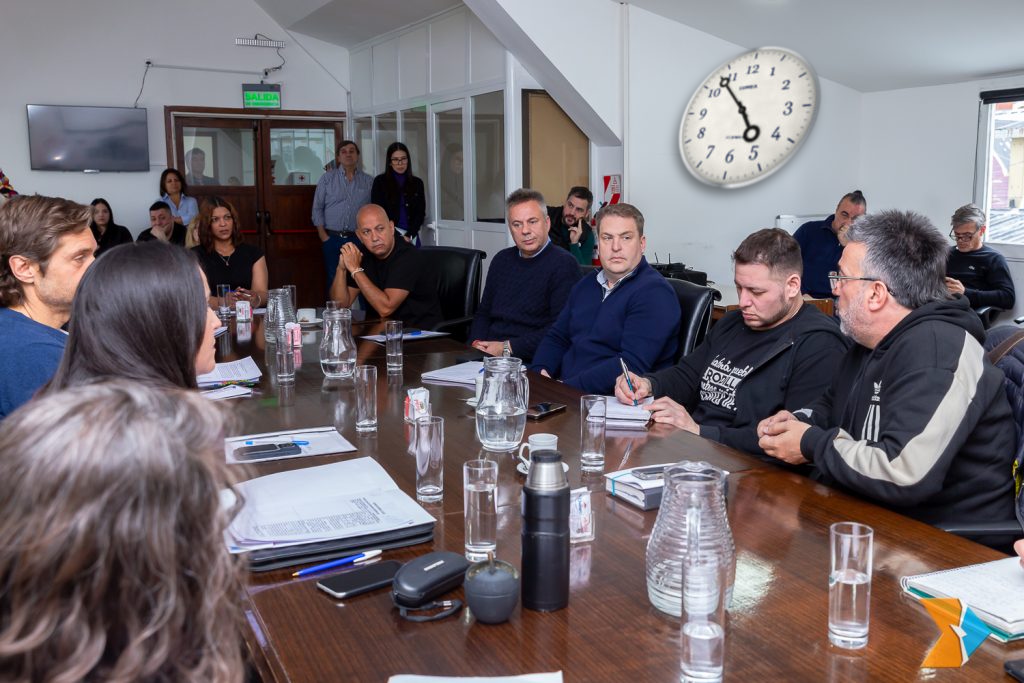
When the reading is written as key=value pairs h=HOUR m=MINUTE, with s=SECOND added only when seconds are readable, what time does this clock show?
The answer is h=4 m=53
